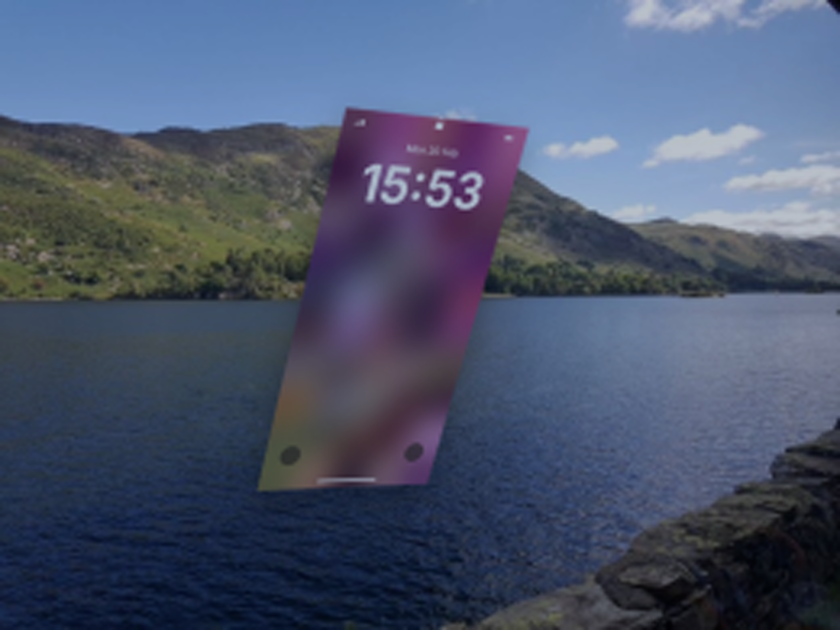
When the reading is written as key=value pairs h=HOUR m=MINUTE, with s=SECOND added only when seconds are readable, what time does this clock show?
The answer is h=15 m=53
